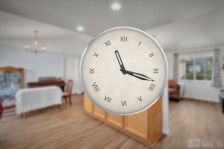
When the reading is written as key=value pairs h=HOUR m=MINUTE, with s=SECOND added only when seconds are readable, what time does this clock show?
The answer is h=11 m=18
